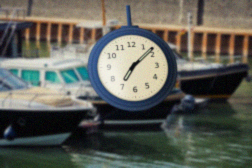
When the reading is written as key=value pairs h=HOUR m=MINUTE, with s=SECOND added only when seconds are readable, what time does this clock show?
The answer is h=7 m=8
